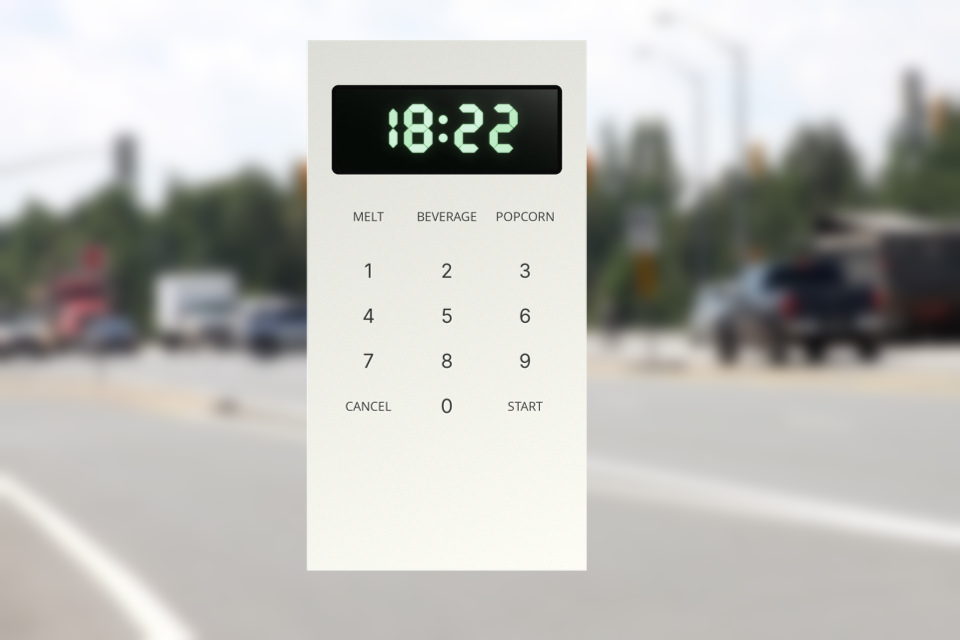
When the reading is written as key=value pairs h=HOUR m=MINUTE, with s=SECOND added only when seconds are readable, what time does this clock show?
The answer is h=18 m=22
